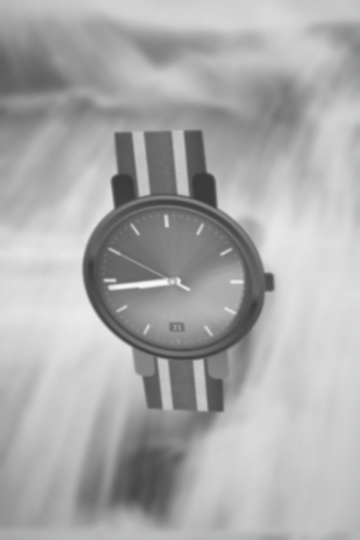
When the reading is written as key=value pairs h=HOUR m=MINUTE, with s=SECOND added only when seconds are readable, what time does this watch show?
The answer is h=8 m=43 s=50
